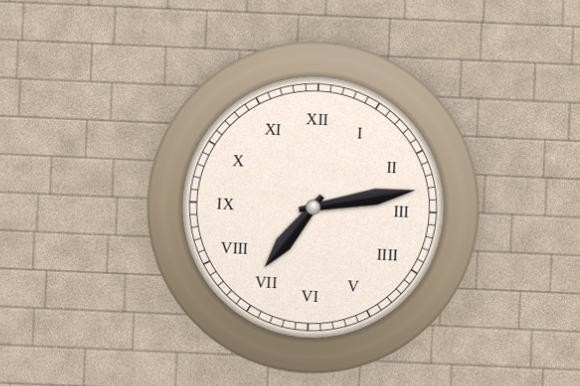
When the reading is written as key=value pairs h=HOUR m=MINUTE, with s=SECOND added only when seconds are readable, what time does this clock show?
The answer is h=7 m=13
